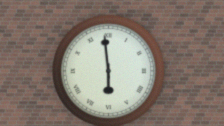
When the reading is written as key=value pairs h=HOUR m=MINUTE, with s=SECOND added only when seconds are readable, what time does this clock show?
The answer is h=5 m=59
